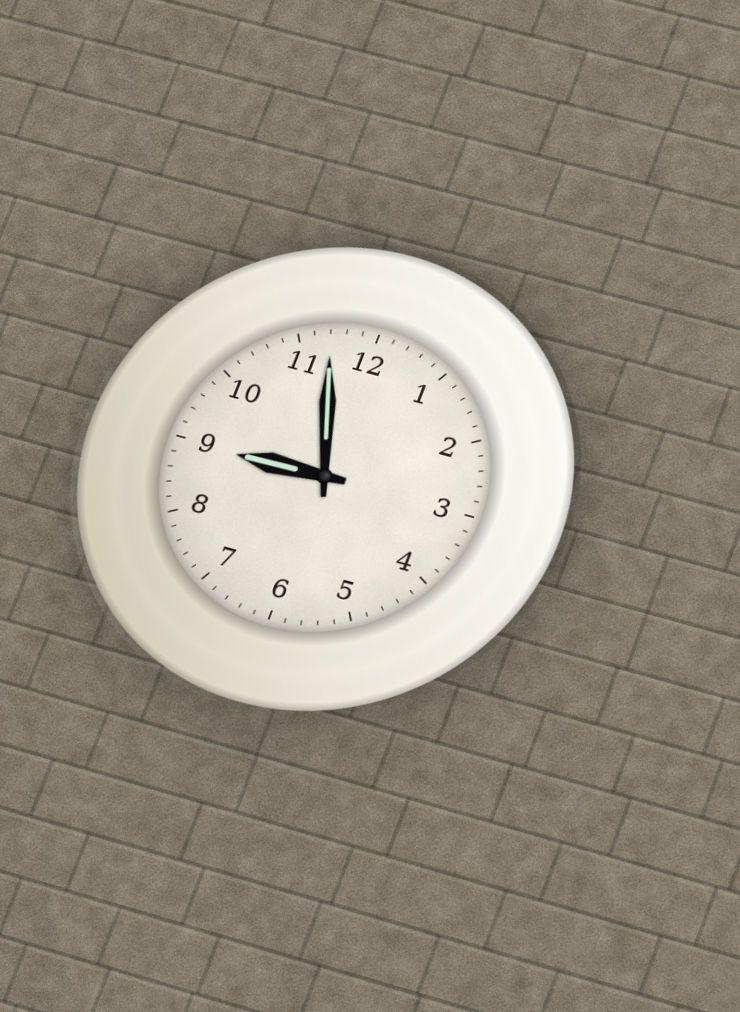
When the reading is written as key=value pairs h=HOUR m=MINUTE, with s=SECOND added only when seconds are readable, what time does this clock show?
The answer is h=8 m=57
